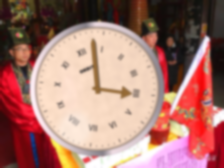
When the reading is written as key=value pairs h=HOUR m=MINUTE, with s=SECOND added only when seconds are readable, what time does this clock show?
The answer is h=4 m=3
